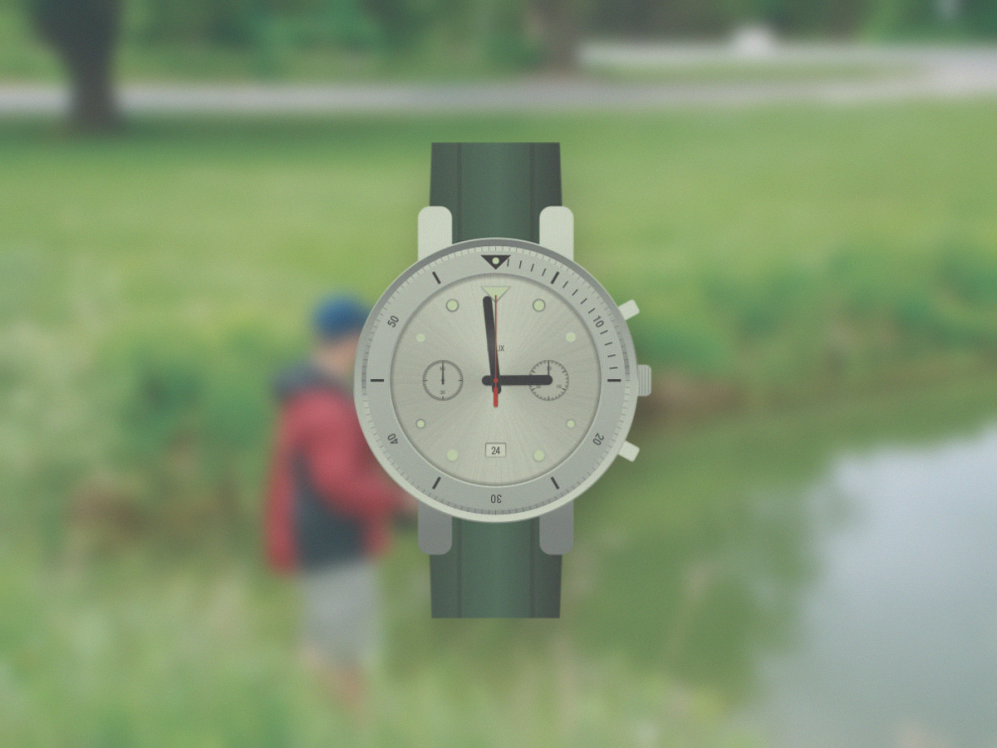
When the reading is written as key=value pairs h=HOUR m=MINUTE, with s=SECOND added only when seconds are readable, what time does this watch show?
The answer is h=2 m=59
